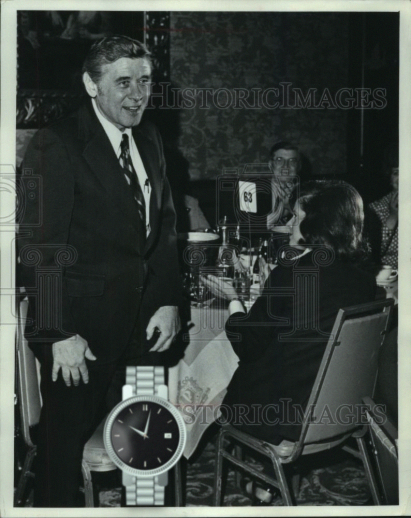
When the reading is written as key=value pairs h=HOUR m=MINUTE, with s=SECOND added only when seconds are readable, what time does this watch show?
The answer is h=10 m=2
